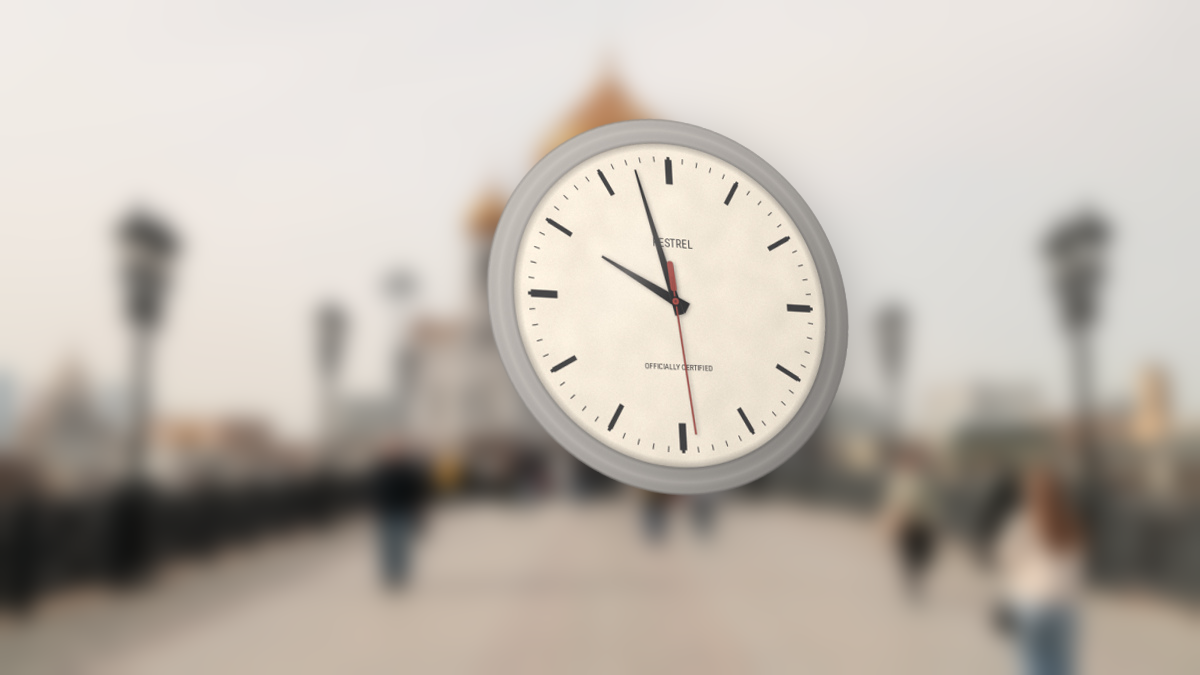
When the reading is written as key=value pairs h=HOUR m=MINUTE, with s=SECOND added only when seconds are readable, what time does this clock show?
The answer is h=9 m=57 s=29
